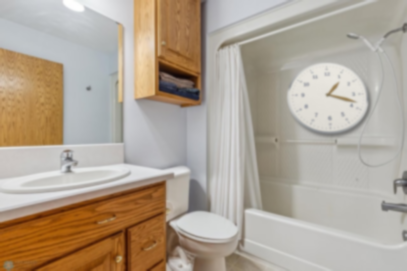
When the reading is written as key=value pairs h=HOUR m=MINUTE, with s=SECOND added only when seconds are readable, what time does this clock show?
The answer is h=1 m=18
